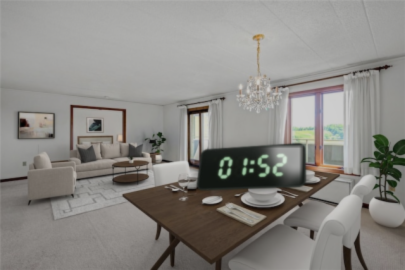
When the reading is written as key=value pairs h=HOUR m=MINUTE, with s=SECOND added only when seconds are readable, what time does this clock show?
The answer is h=1 m=52
